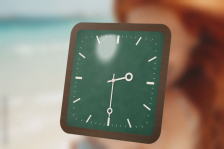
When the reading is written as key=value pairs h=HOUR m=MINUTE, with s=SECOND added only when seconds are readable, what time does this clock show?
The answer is h=2 m=30
